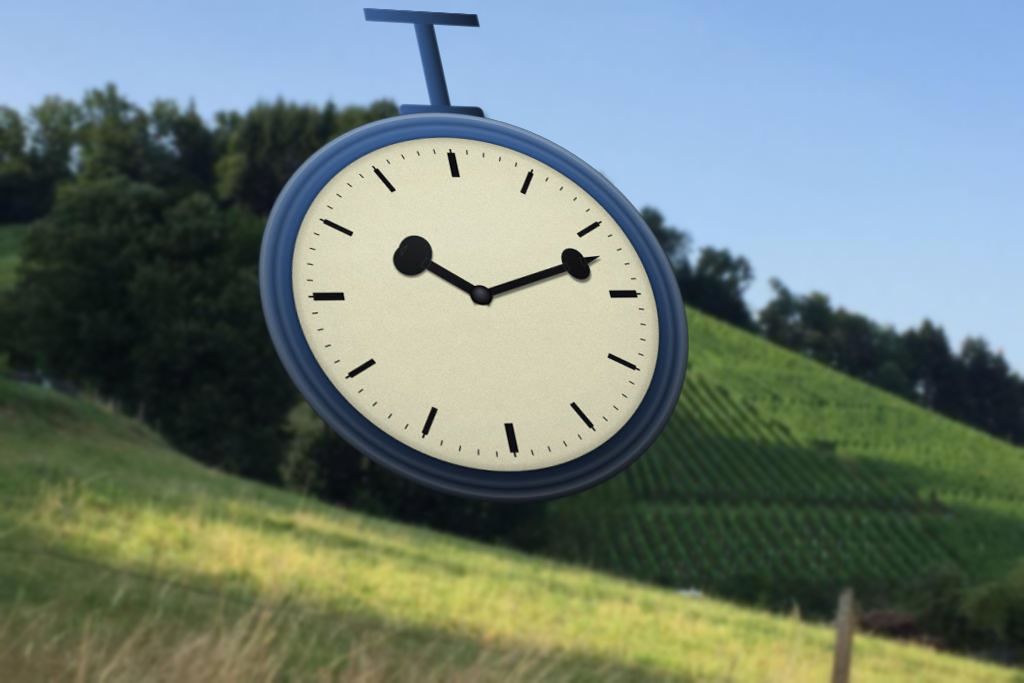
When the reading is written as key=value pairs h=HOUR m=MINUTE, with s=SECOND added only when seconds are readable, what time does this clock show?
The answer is h=10 m=12
